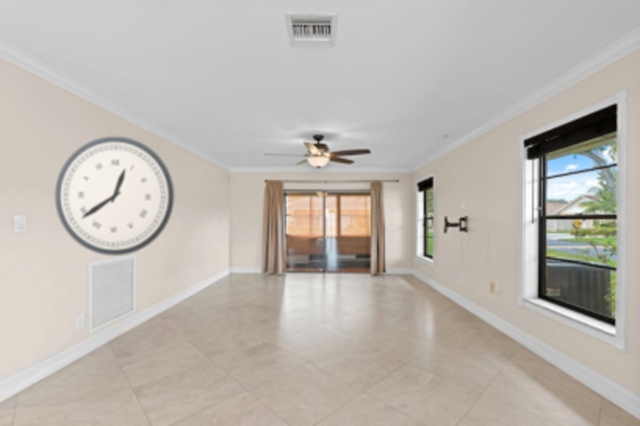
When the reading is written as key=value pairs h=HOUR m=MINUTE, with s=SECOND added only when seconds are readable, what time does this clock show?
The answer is h=12 m=39
